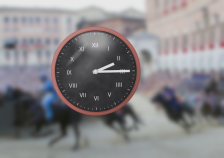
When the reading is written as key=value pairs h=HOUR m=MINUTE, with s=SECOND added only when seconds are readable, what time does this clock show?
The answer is h=2 m=15
